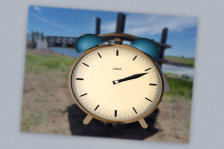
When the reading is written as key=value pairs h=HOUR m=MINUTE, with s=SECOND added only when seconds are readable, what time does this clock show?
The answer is h=2 m=11
